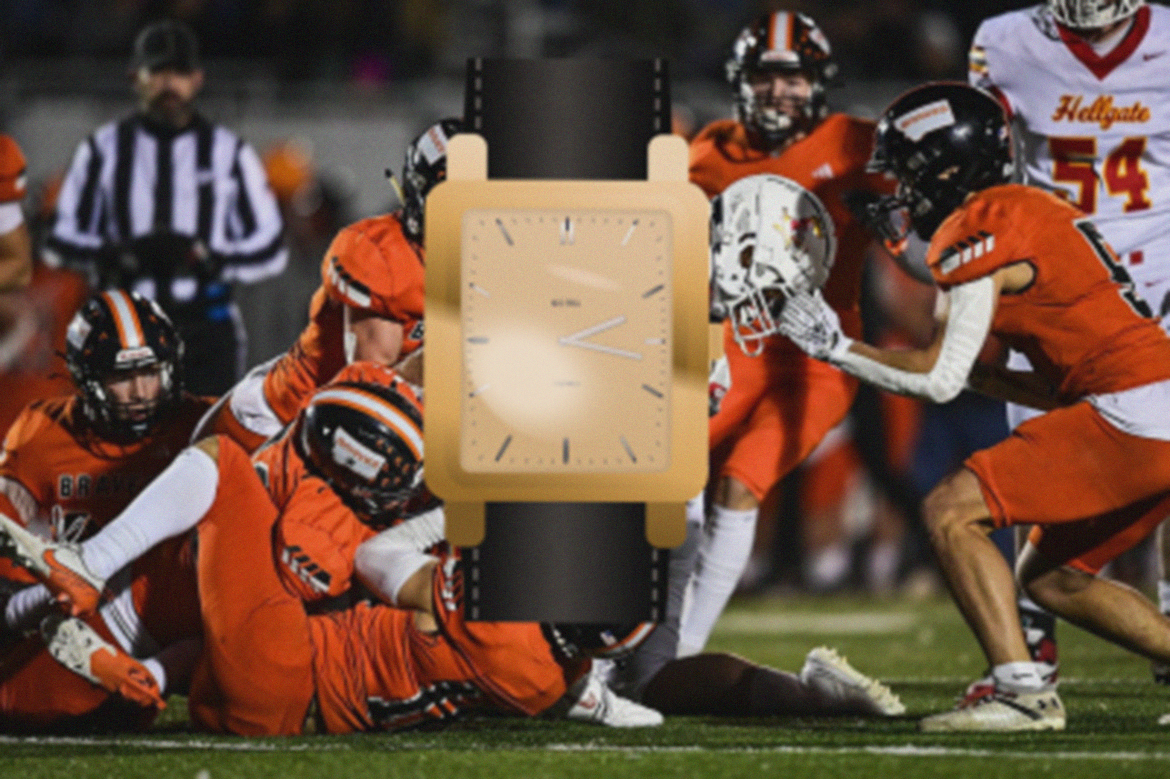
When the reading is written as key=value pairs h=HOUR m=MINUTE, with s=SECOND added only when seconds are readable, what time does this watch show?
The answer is h=2 m=17
